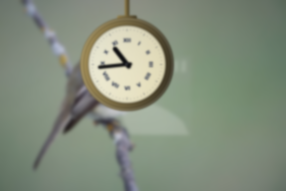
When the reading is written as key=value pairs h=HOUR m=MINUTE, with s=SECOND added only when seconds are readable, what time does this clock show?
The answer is h=10 m=44
